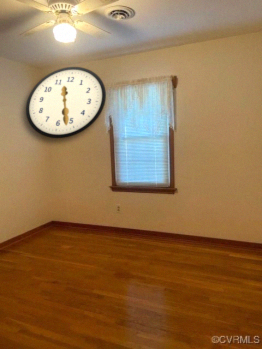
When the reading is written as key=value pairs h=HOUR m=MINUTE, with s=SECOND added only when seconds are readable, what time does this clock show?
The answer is h=11 m=27
